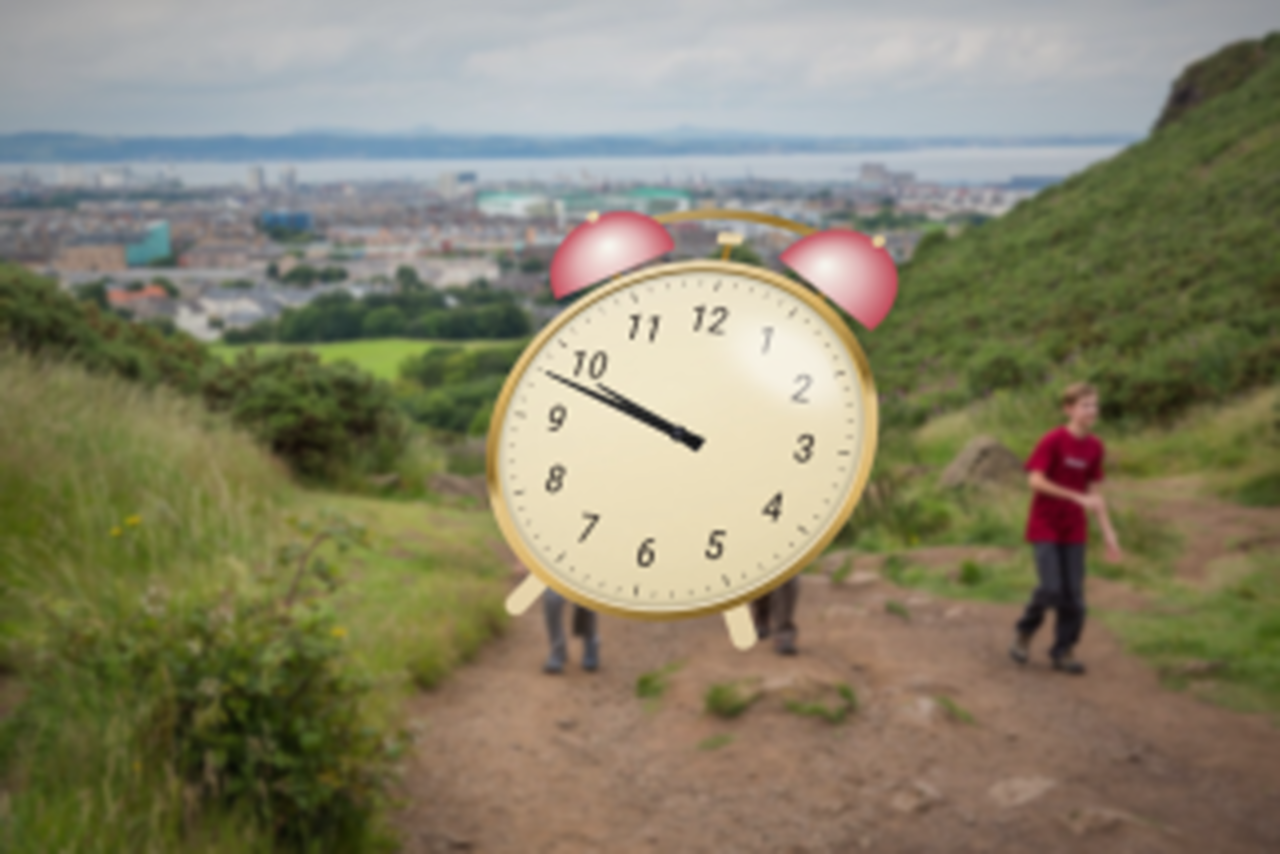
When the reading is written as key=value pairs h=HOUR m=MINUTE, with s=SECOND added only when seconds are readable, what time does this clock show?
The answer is h=9 m=48
